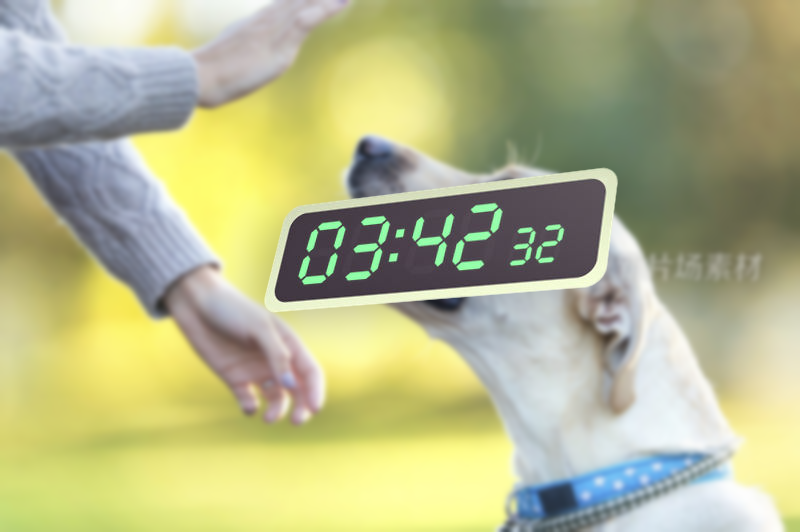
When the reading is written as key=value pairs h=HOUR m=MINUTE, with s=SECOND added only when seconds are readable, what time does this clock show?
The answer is h=3 m=42 s=32
